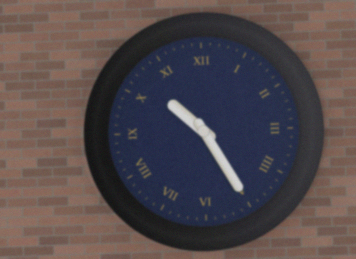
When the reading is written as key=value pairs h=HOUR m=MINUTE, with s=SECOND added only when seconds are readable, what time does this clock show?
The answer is h=10 m=25
